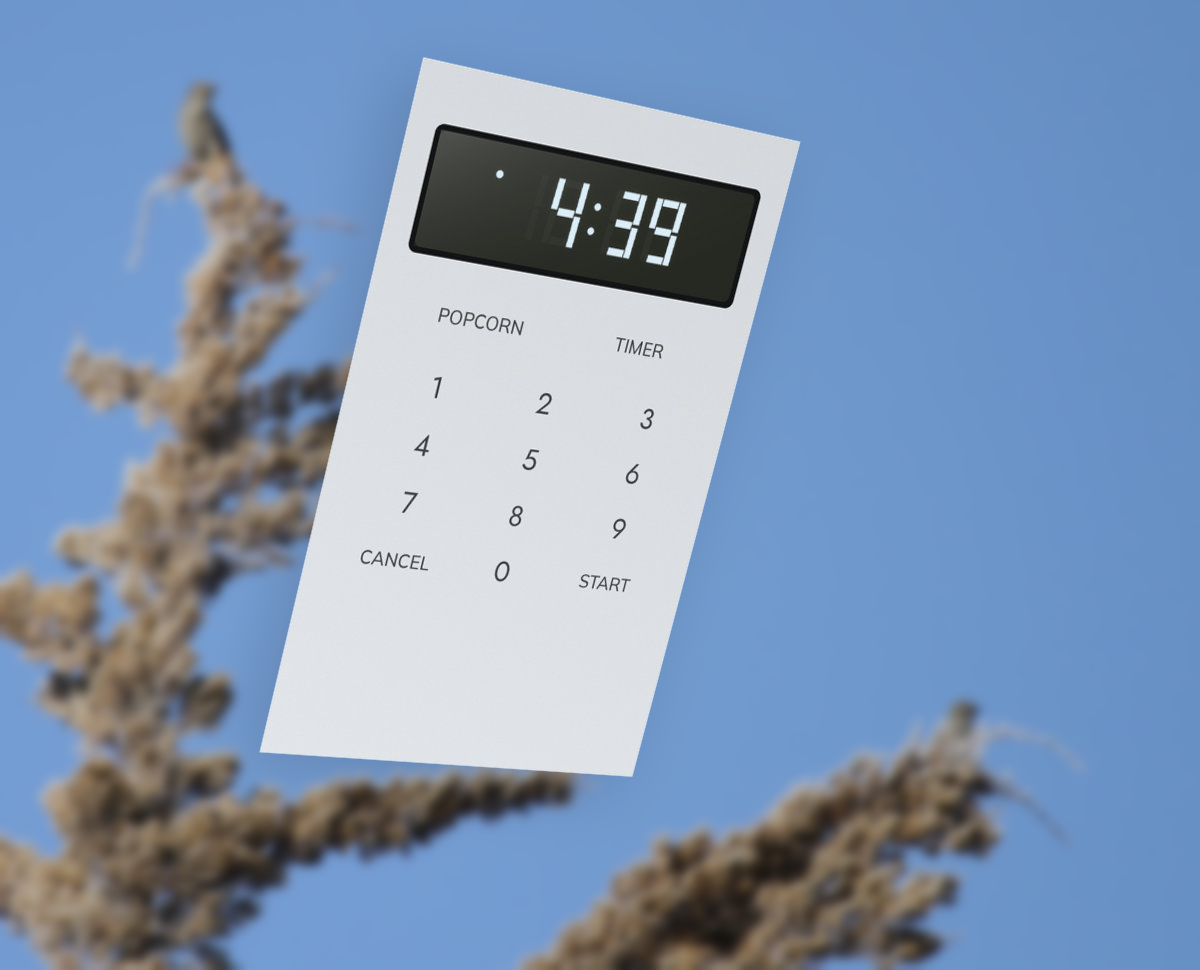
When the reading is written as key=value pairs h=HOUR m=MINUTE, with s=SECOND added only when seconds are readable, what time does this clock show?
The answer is h=4 m=39
